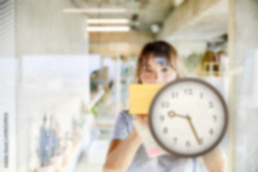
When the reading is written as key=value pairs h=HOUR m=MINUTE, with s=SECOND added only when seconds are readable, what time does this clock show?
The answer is h=9 m=26
